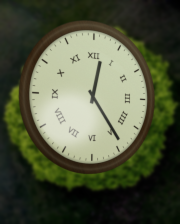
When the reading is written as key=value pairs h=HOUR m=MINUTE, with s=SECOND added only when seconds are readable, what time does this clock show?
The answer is h=12 m=24
